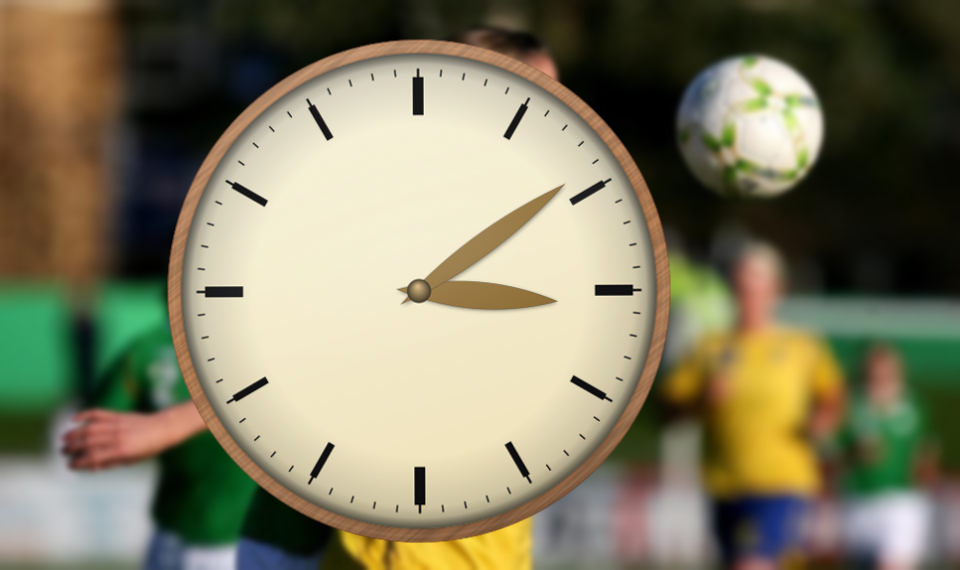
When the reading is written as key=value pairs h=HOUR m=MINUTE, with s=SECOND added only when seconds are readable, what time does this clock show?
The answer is h=3 m=9
